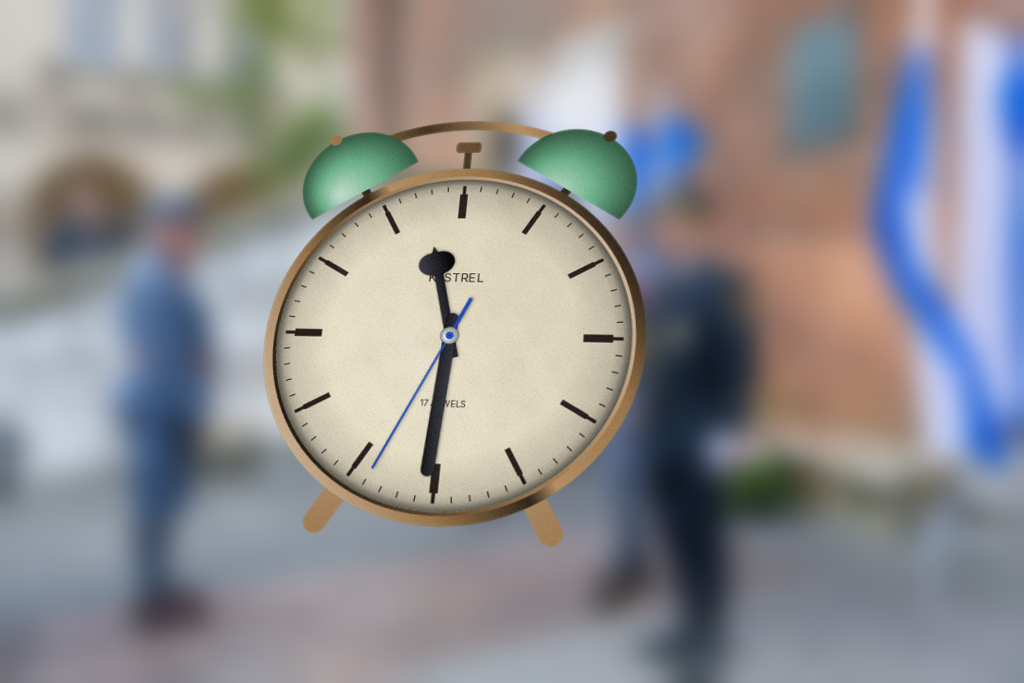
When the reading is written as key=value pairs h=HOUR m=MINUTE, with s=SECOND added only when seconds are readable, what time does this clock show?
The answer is h=11 m=30 s=34
